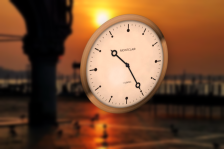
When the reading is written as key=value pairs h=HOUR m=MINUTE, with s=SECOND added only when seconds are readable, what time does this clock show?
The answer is h=10 m=25
